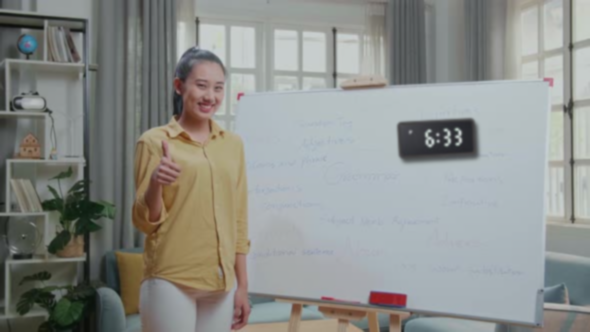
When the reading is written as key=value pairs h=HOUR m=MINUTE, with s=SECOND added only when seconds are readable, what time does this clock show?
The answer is h=6 m=33
